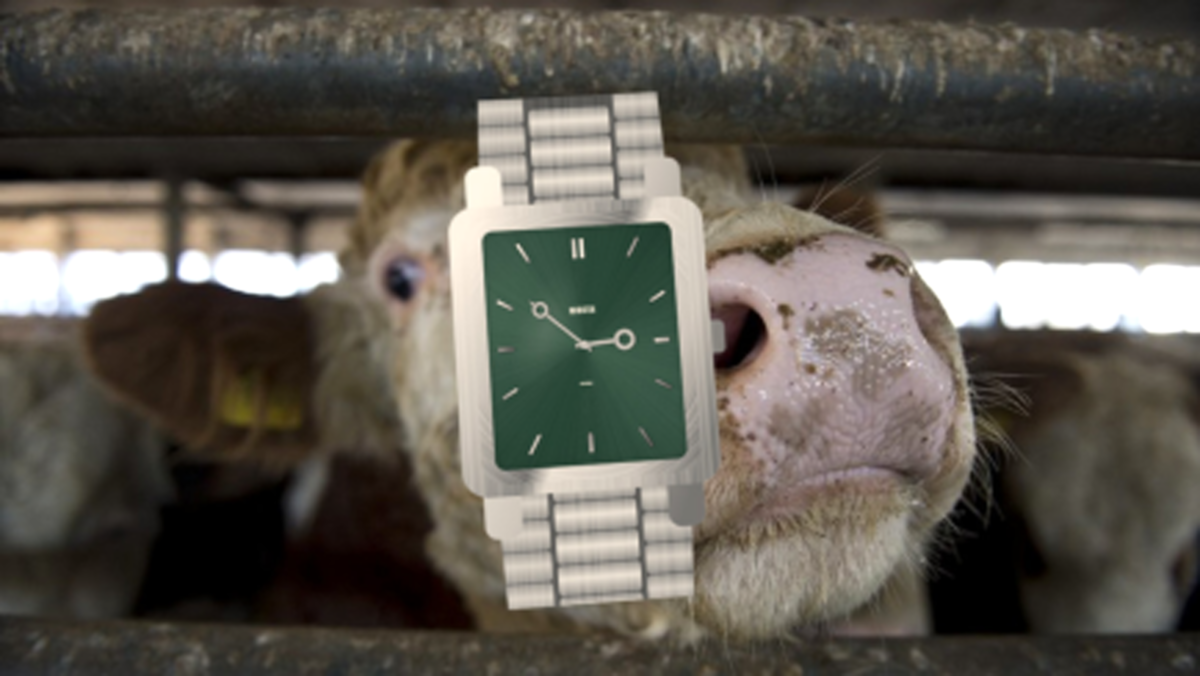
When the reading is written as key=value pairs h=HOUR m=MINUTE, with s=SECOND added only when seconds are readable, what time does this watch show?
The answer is h=2 m=52
